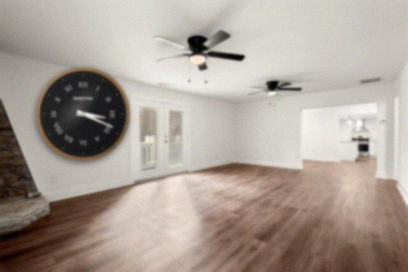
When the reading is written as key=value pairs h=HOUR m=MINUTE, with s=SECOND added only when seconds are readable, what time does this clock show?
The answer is h=3 m=19
